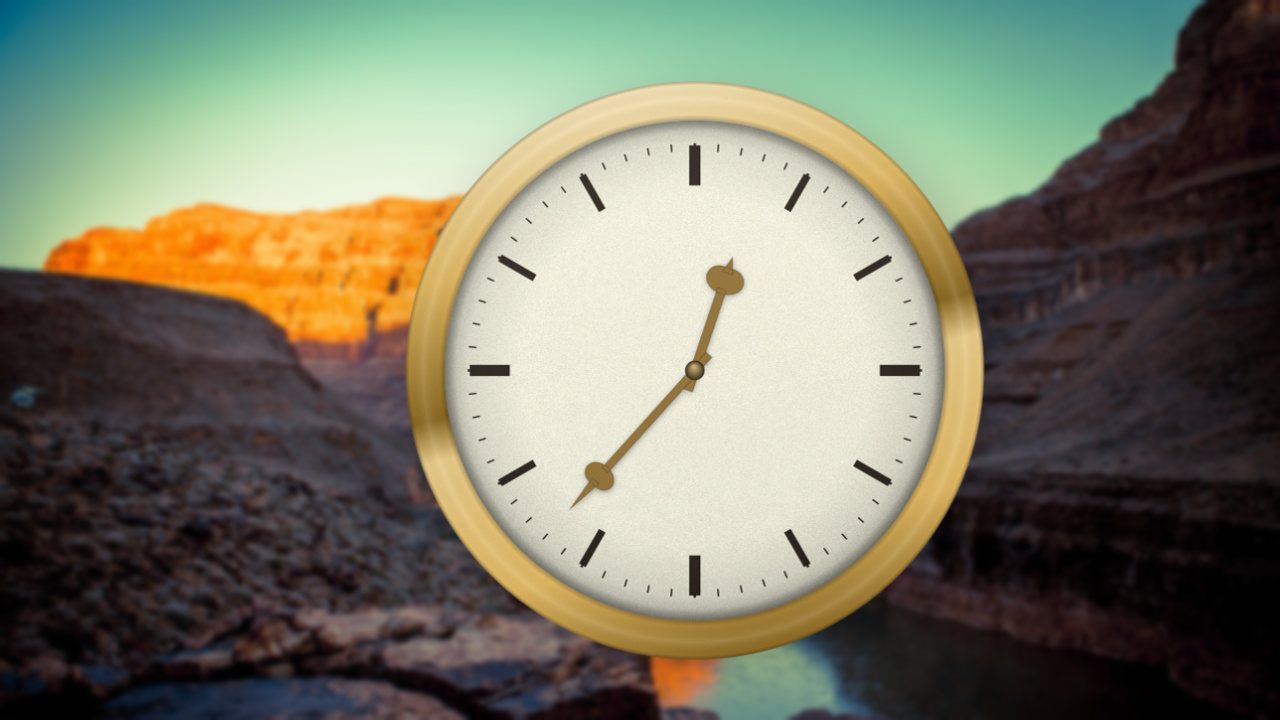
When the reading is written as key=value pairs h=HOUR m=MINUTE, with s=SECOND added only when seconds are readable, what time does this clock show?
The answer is h=12 m=37
